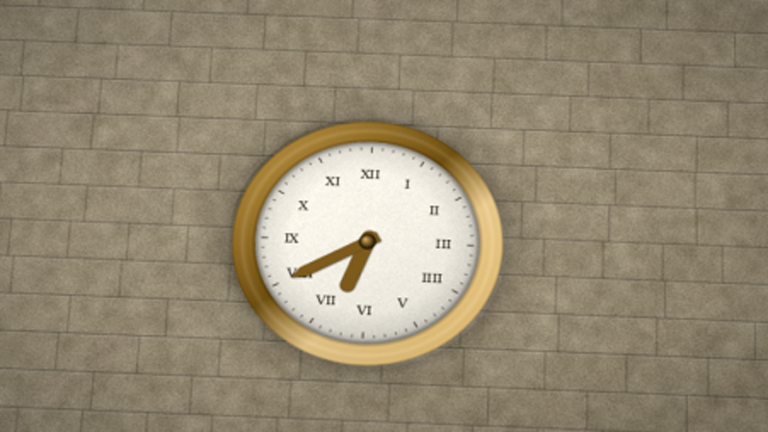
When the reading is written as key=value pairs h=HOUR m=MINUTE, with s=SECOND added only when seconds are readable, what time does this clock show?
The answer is h=6 m=40
